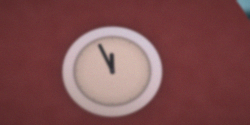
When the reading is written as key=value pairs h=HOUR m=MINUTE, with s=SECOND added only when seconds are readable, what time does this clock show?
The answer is h=11 m=56
